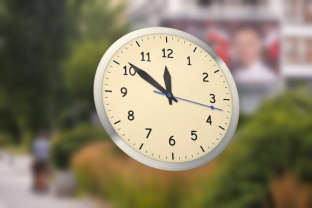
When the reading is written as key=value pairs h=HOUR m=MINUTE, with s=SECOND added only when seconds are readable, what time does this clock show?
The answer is h=11 m=51 s=17
